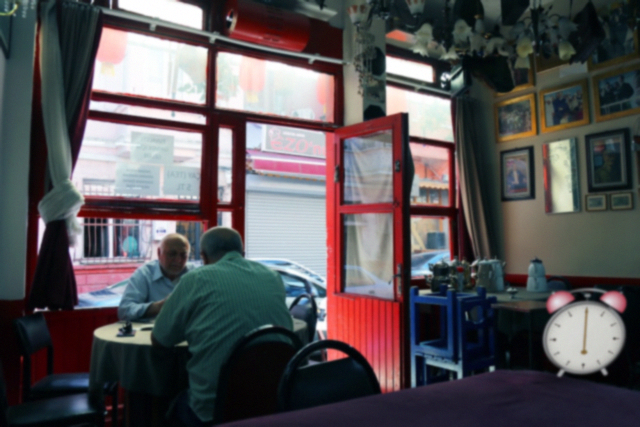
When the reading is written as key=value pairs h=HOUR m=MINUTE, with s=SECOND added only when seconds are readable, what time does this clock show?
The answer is h=6 m=0
